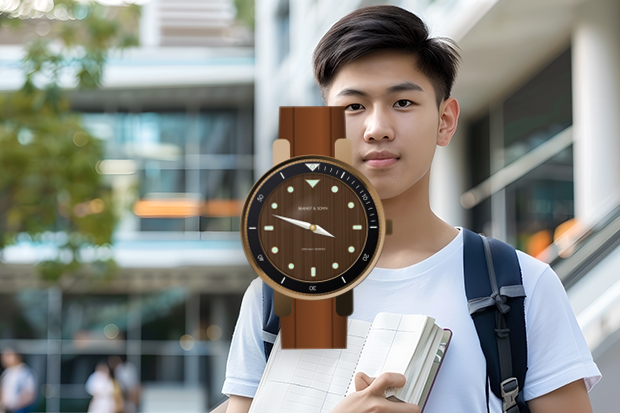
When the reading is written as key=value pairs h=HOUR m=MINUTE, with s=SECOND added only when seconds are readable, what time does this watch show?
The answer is h=3 m=48
